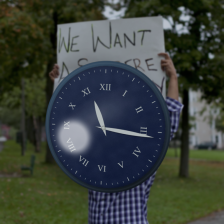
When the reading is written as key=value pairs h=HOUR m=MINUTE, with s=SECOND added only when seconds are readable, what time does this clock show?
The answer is h=11 m=16
